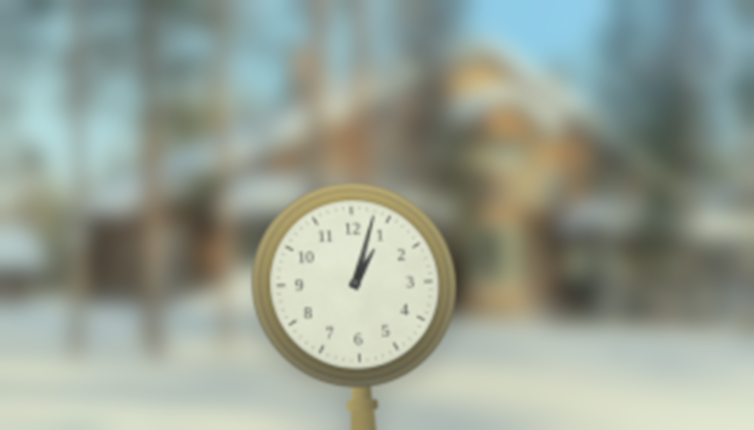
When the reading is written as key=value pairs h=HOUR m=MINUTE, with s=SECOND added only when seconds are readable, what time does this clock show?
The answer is h=1 m=3
